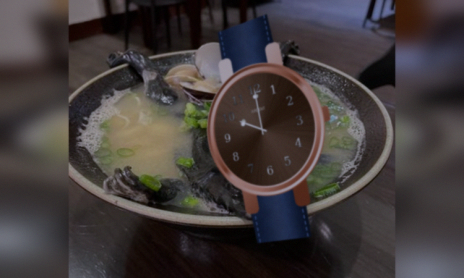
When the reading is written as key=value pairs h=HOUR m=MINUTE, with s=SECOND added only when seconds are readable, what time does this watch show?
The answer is h=10 m=0
